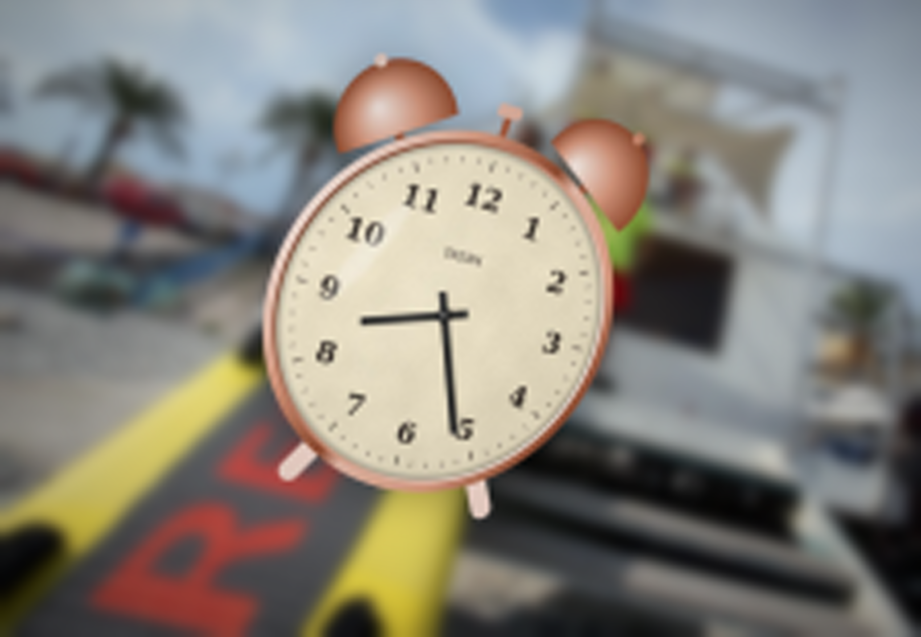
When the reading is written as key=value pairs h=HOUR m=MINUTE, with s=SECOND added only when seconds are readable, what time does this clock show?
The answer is h=8 m=26
